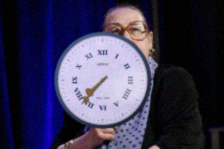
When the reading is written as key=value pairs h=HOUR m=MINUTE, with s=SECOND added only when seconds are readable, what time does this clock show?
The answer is h=7 m=37
